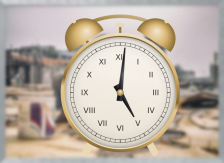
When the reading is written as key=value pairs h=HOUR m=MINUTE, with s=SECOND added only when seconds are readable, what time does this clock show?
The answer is h=5 m=1
